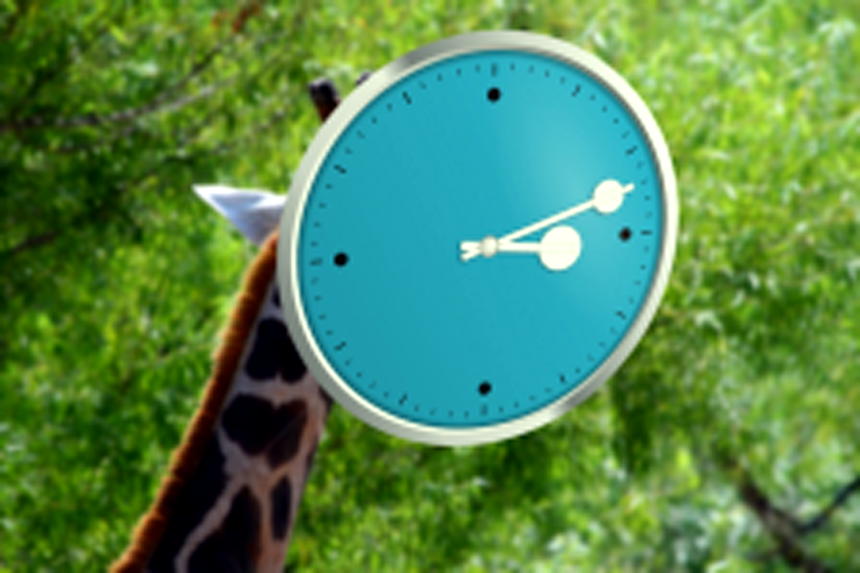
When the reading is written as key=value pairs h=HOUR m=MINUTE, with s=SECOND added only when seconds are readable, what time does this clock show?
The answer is h=3 m=12
